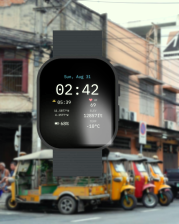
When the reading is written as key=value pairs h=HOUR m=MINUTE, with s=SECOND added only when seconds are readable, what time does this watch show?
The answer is h=2 m=42
